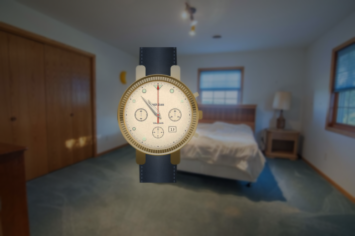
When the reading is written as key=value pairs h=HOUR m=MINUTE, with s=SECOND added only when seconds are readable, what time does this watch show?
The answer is h=10 m=53
